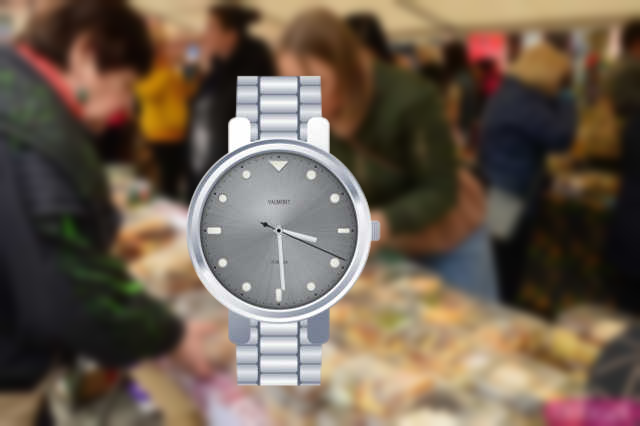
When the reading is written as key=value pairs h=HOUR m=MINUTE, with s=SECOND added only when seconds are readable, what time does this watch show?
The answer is h=3 m=29 s=19
